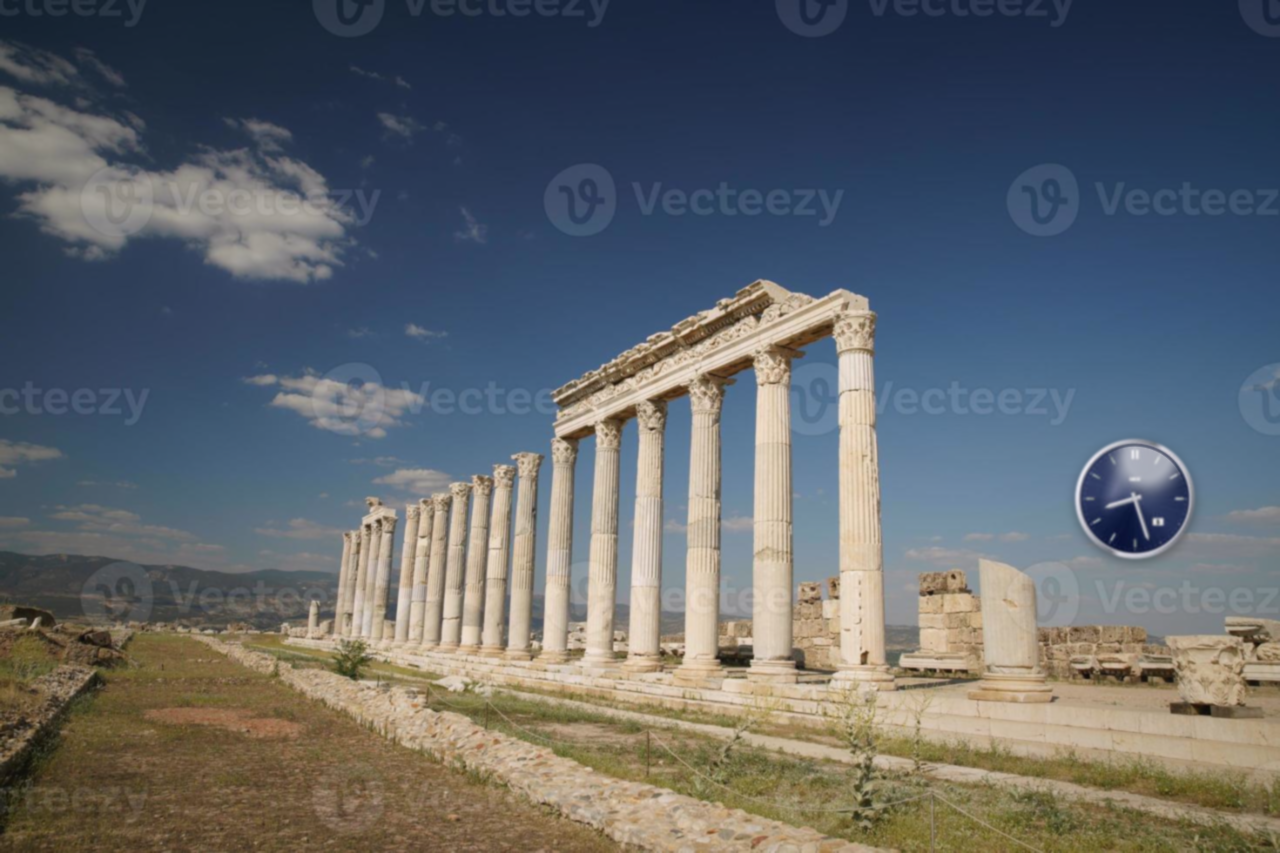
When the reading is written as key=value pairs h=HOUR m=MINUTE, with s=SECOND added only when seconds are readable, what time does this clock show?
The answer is h=8 m=27
